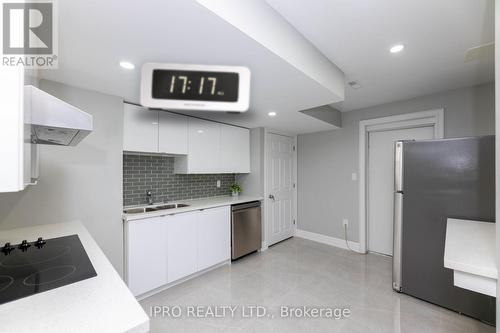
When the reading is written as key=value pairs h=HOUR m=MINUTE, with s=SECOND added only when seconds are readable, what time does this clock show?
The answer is h=17 m=17
